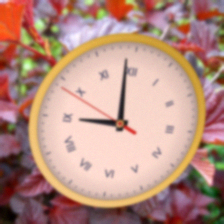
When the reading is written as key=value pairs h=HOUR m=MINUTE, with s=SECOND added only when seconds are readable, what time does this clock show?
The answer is h=8 m=58 s=49
